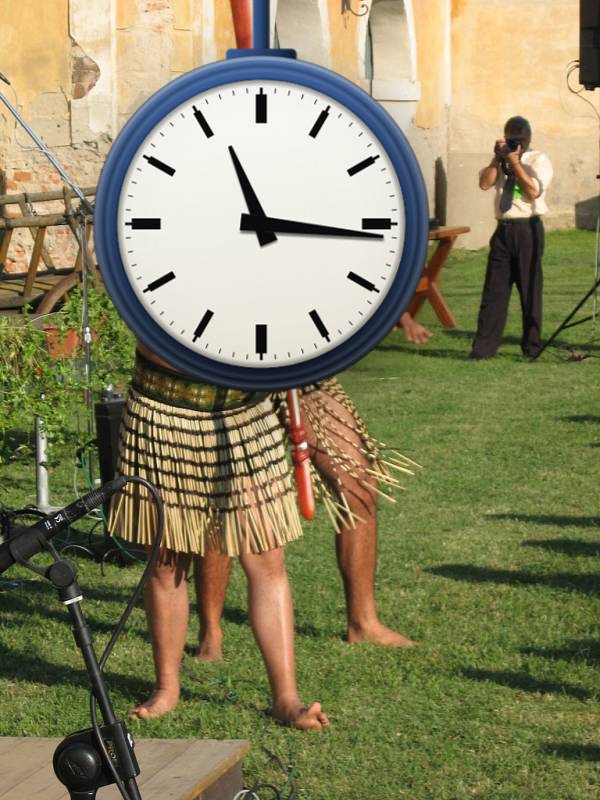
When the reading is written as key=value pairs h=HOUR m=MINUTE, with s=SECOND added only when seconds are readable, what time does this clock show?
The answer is h=11 m=16
